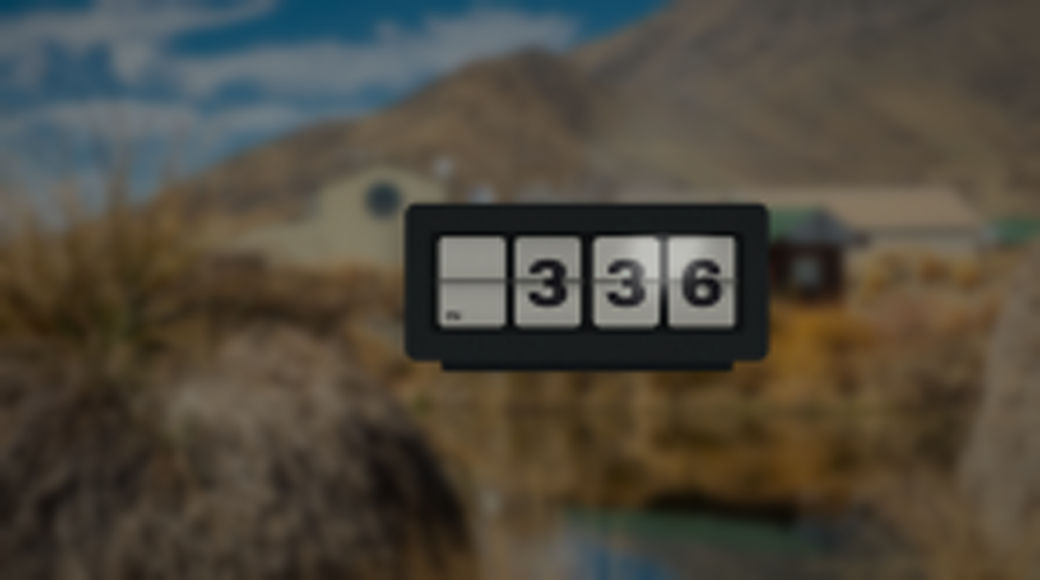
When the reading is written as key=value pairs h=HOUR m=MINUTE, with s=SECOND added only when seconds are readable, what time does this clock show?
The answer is h=3 m=36
